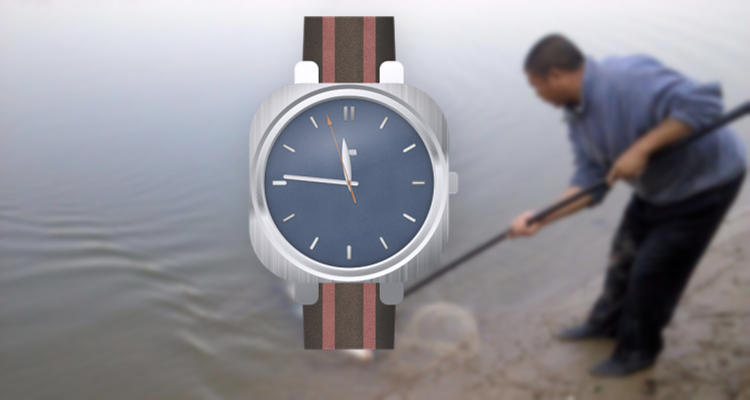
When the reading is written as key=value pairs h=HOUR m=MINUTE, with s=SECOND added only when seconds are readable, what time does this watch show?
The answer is h=11 m=45 s=57
